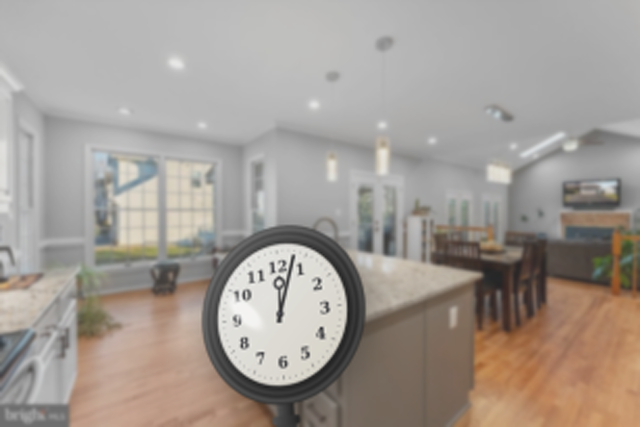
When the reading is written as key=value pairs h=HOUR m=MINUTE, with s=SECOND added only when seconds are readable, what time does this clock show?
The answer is h=12 m=3
